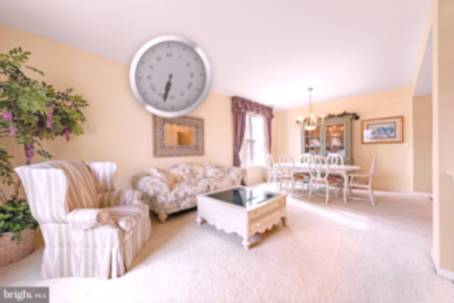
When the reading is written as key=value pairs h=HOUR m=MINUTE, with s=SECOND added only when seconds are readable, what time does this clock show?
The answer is h=6 m=33
